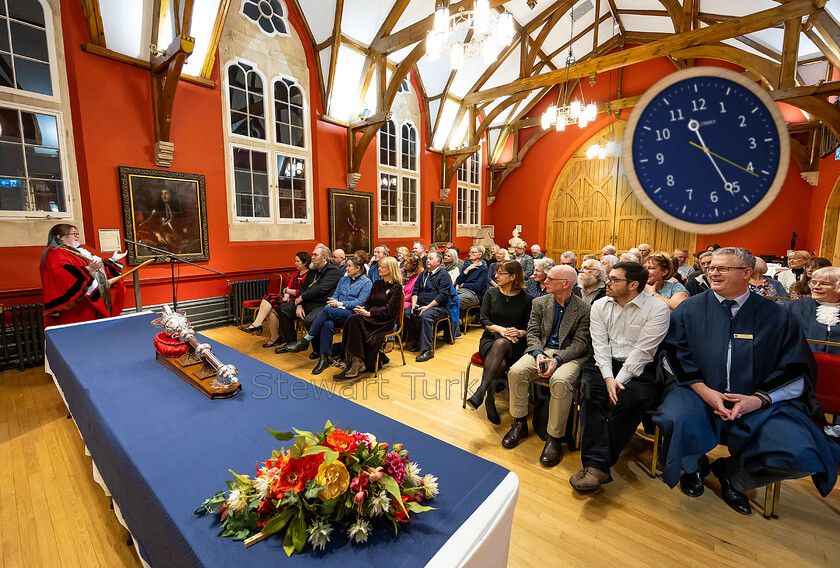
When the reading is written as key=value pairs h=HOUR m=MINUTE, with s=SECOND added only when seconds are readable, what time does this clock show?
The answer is h=11 m=26 s=21
